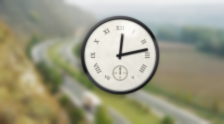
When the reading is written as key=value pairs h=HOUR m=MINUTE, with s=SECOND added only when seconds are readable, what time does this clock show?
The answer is h=12 m=13
